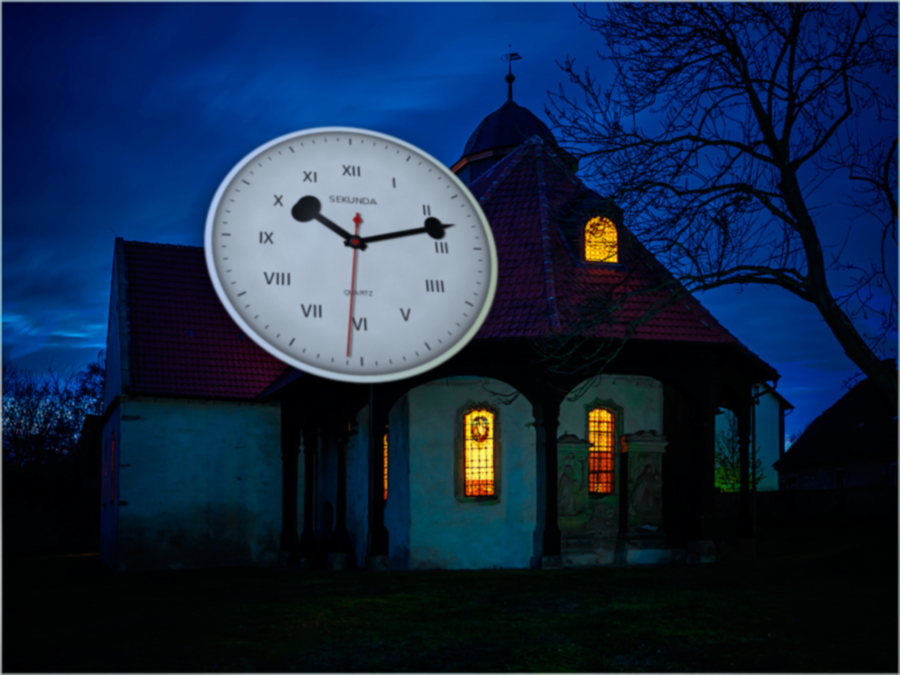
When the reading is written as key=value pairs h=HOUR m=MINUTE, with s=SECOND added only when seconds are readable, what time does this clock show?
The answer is h=10 m=12 s=31
